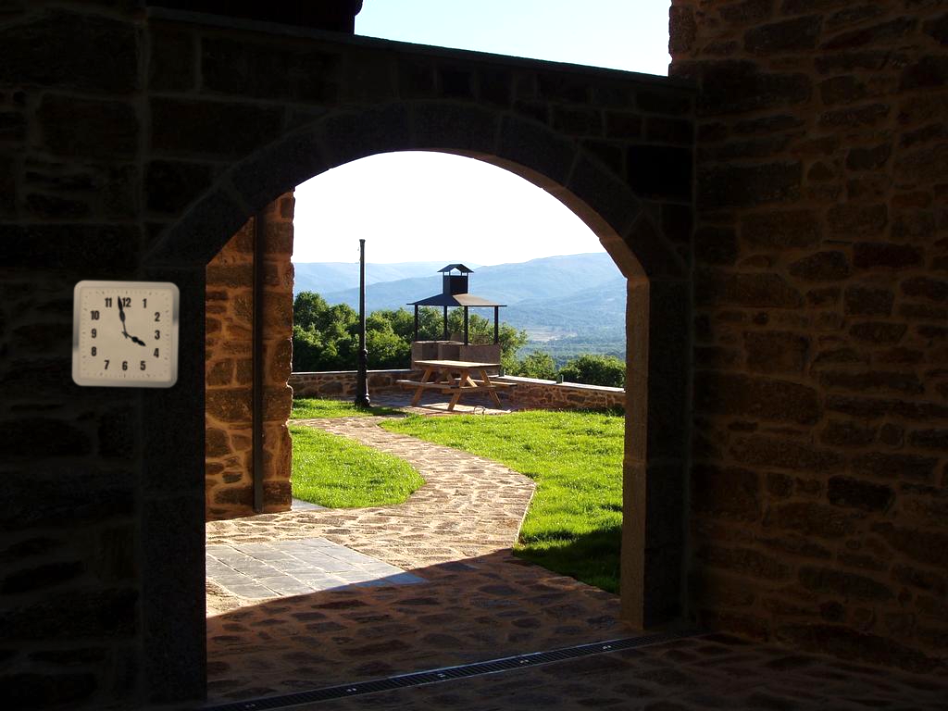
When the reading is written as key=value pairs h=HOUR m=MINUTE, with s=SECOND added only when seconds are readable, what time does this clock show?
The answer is h=3 m=58
